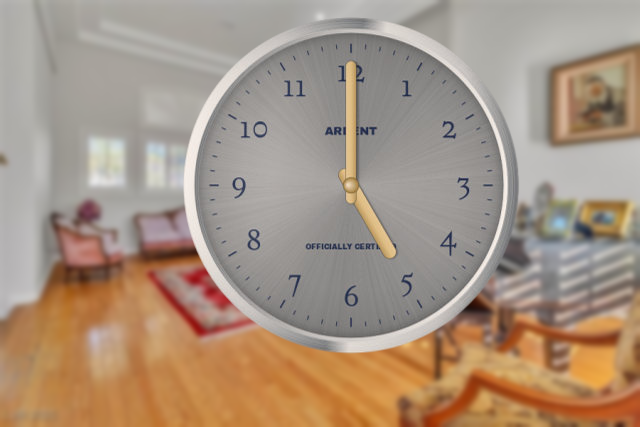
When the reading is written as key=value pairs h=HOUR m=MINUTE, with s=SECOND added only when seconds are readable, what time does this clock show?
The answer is h=5 m=0
